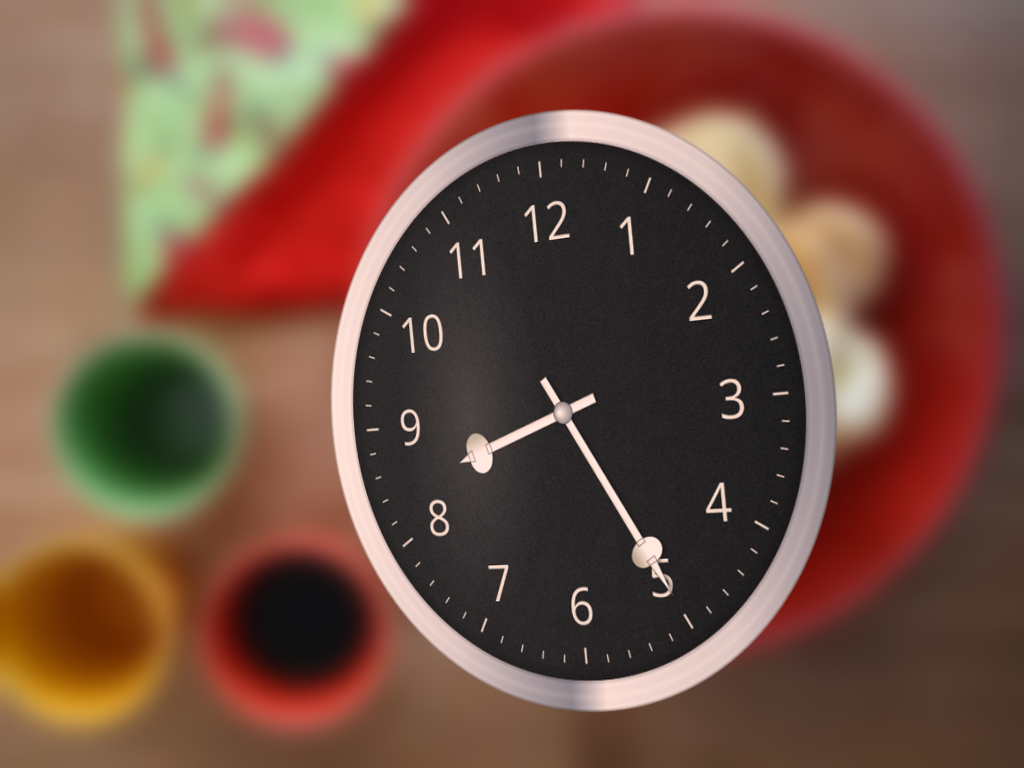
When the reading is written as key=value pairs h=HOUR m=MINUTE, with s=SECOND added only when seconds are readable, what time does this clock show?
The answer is h=8 m=25
